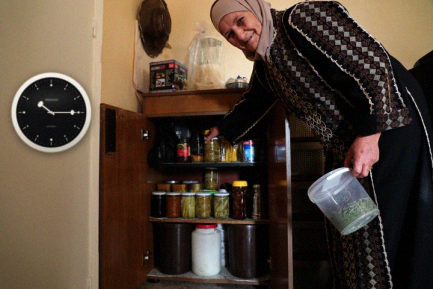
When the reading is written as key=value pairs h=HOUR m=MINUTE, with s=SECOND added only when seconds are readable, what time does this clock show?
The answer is h=10 m=15
